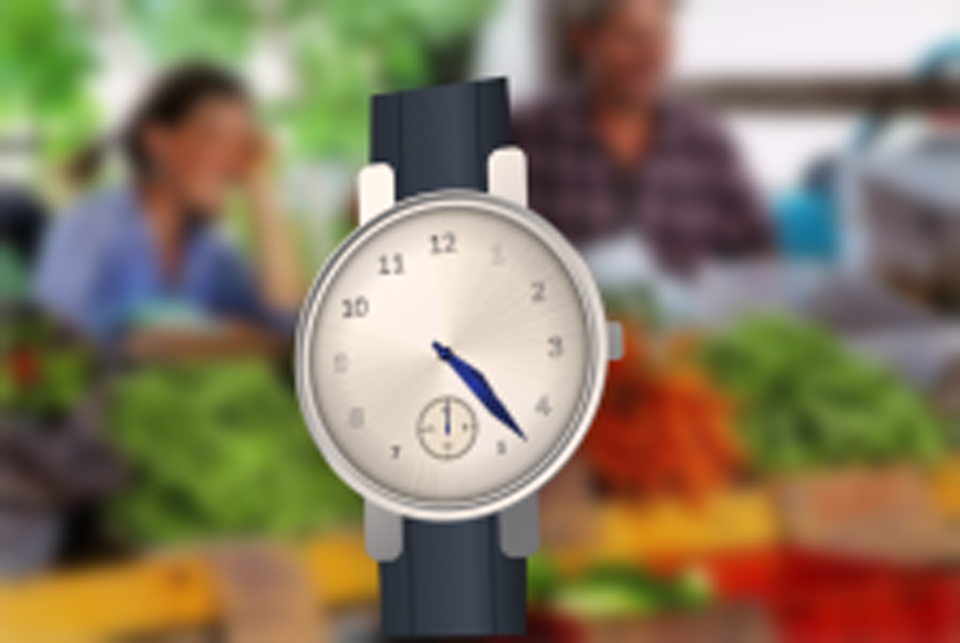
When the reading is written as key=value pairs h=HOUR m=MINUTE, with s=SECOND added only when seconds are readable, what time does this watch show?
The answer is h=4 m=23
